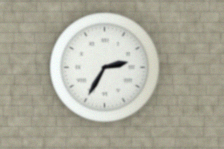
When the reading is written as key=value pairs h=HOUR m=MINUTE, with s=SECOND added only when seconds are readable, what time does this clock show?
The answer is h=2 m=35
